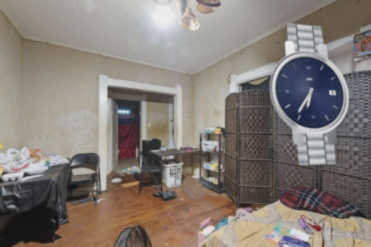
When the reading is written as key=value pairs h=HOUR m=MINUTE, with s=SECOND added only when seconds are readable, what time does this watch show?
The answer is h=6 m=36
